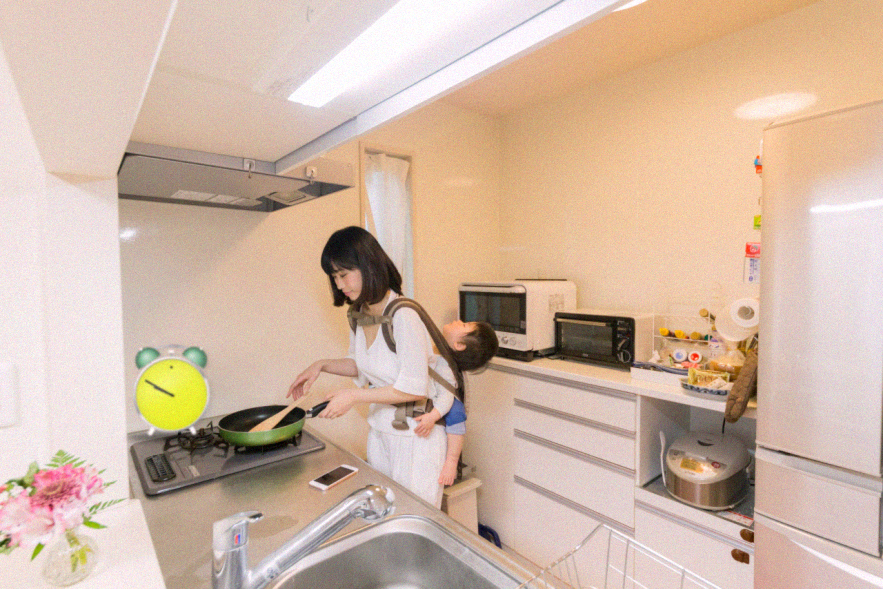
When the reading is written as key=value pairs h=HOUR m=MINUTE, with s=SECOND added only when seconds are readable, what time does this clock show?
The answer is h=9 m=50
